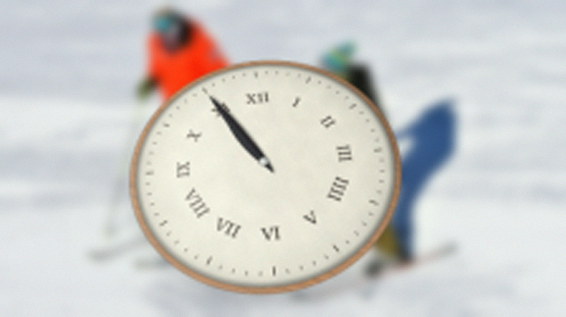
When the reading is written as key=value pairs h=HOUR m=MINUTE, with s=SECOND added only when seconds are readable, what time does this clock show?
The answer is h=10 m=55
